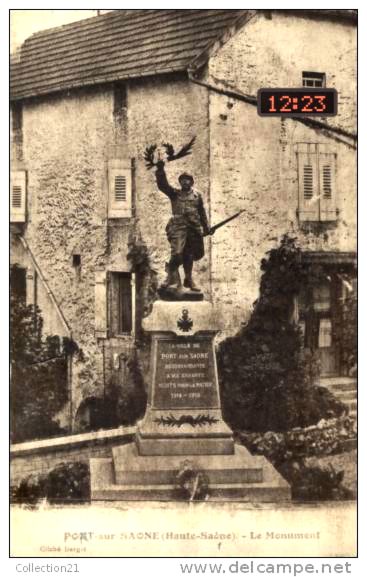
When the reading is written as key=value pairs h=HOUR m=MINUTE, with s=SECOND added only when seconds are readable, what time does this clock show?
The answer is h=12 m=23
